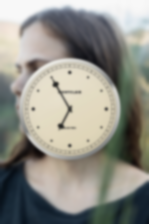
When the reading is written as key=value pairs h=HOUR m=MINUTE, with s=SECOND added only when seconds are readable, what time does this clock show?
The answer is h=6 m=55
